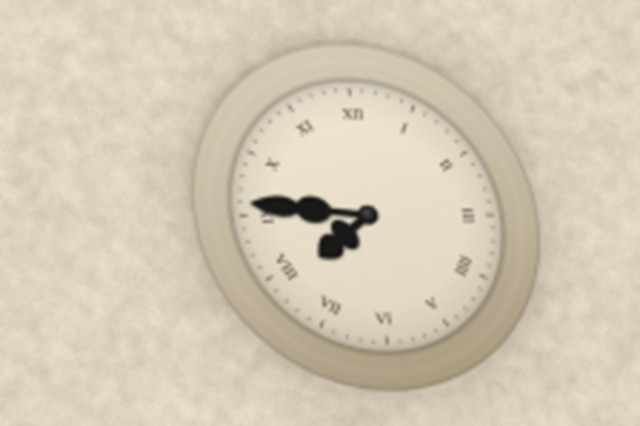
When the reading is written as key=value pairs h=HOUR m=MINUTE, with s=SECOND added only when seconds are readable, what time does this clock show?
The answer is h=7 m=46
